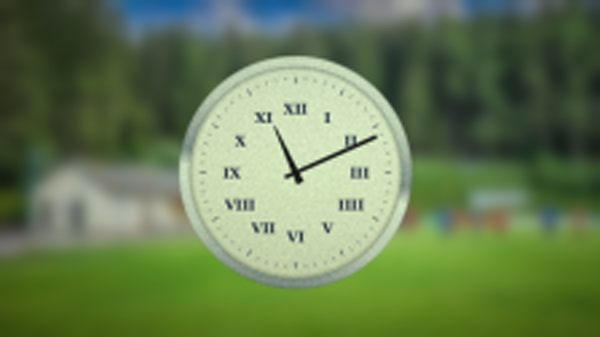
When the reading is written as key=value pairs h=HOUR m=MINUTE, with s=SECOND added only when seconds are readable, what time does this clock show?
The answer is h=11 m=11
